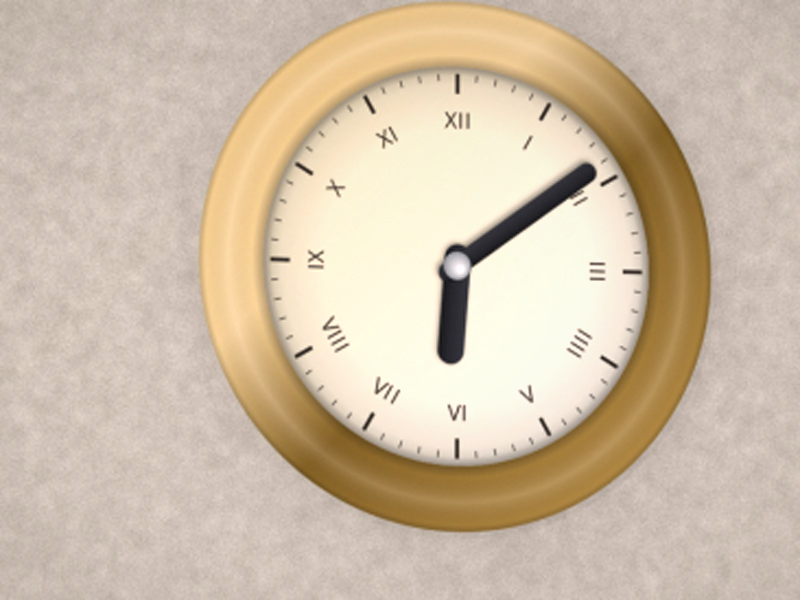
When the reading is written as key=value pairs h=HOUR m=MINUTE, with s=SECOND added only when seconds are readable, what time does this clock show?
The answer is h=6 m=9
